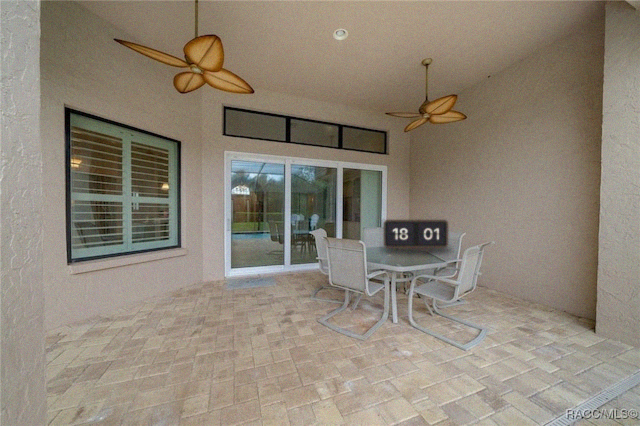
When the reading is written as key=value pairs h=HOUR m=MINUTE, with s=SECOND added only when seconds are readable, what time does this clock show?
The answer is h=18 m=1
